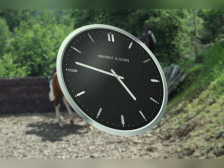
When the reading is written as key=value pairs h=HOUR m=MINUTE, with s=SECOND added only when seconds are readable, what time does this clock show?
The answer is h=4 m=47
